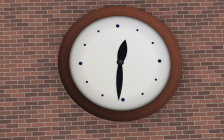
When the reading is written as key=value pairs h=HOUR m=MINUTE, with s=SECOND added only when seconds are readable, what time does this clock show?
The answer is h=12 m=31
